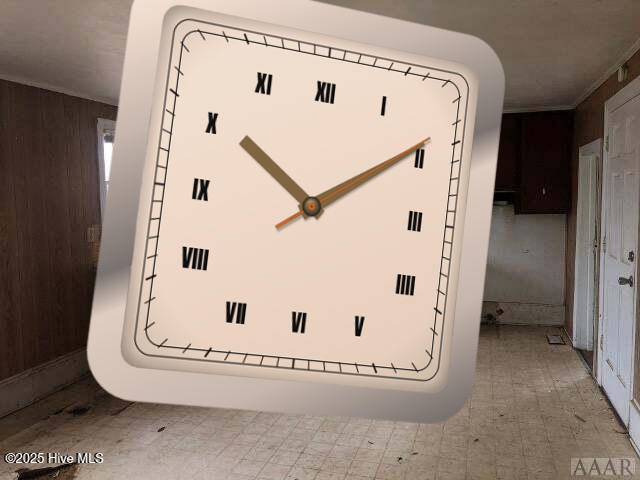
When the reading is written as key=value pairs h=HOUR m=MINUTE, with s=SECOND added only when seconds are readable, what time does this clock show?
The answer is h=10 m=9 s=9
